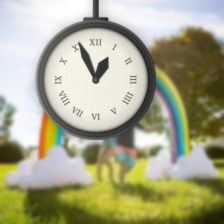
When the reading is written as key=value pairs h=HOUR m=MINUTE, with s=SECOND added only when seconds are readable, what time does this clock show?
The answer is h=12 m=56
